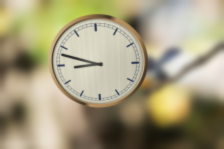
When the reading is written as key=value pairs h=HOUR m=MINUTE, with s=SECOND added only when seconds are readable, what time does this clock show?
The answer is h=8 m=48
